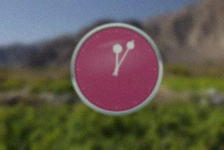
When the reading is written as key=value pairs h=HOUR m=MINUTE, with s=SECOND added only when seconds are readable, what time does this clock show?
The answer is h=12 m=5
